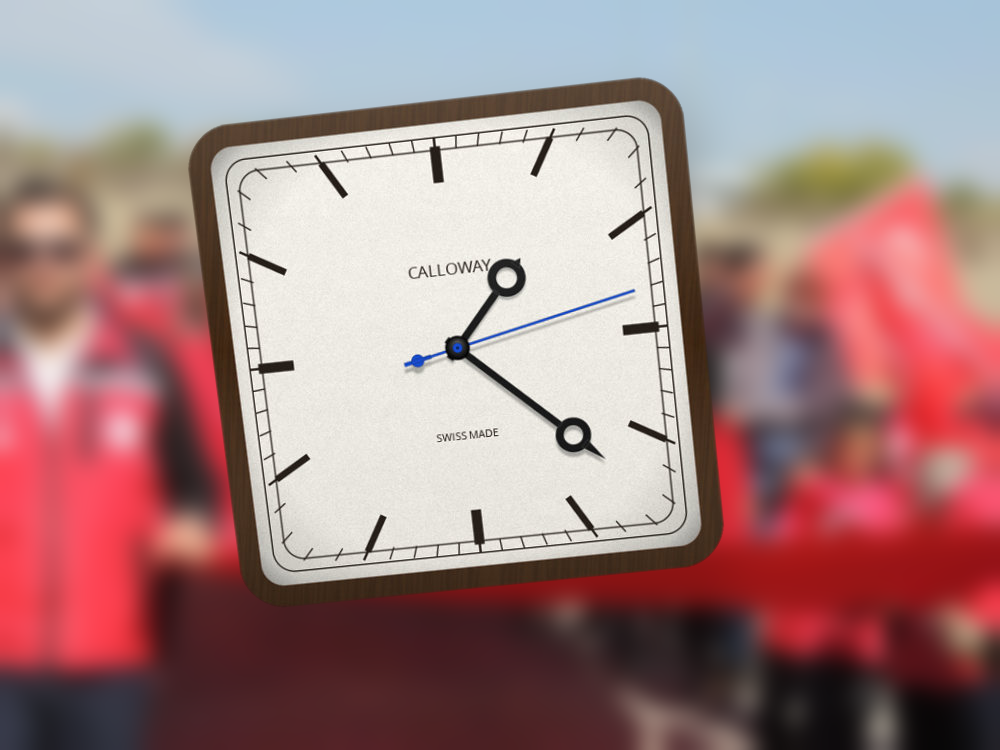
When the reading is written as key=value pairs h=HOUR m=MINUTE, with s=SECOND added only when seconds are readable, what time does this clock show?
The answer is h=1 m=22 s=13
